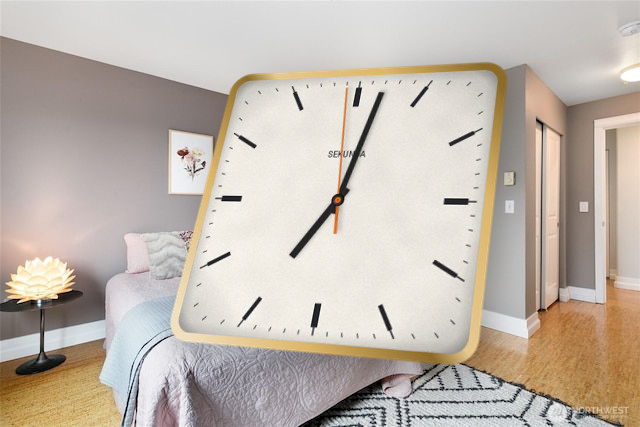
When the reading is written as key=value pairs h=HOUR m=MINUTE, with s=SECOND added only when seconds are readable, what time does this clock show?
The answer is h=7 m=1 s=59
